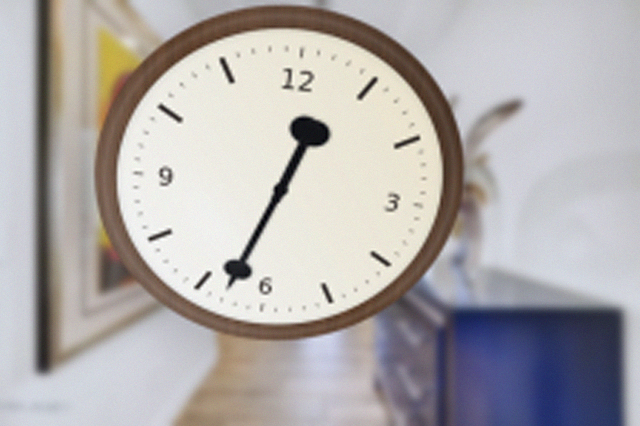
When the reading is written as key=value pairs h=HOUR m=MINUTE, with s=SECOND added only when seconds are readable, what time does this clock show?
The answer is h=12 m=33
